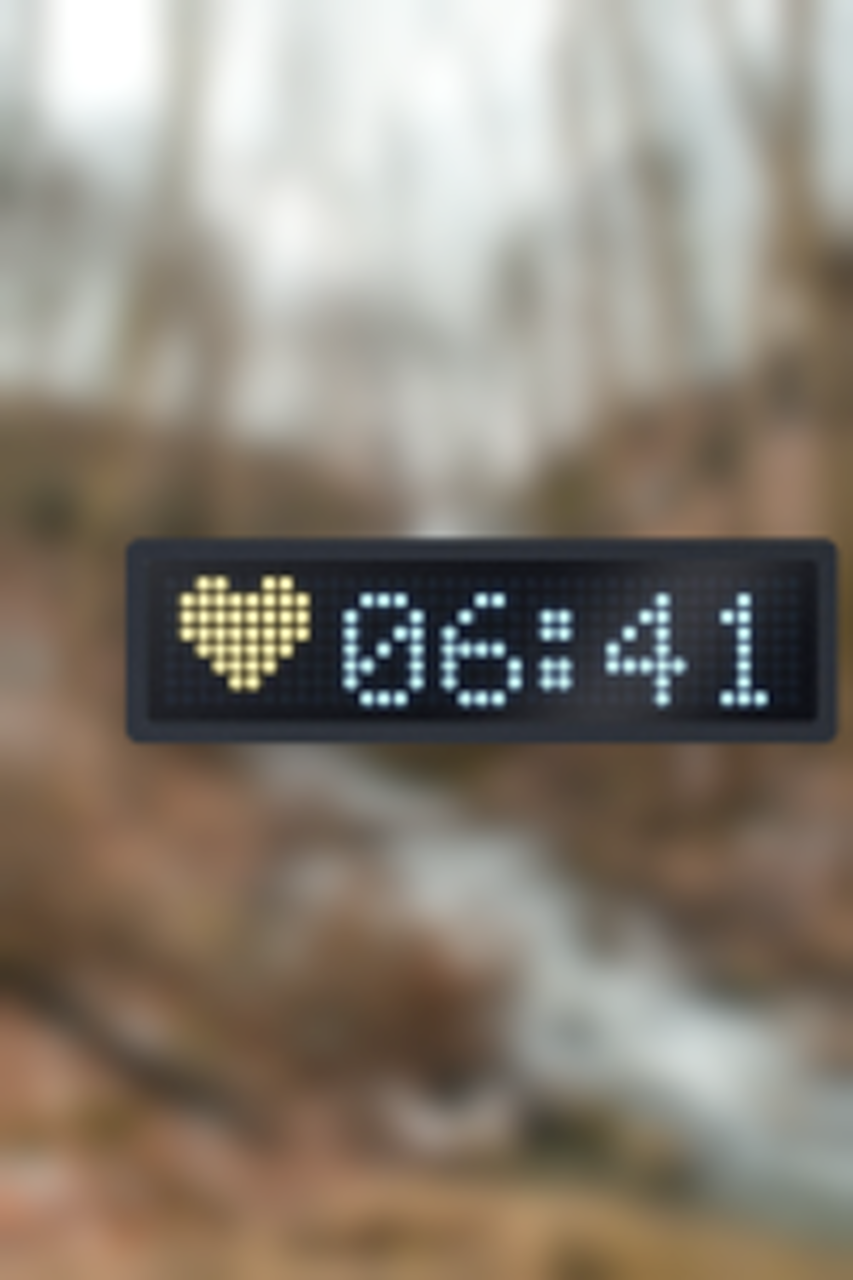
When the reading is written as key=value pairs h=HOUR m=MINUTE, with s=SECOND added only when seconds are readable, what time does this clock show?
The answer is h=6 m=41
